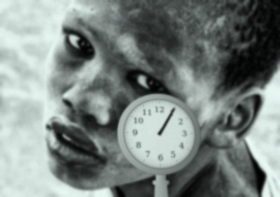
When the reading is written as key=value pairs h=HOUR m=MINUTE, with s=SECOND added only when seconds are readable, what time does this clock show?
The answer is h=1 m=5
